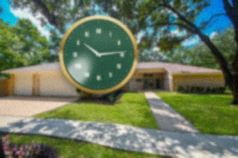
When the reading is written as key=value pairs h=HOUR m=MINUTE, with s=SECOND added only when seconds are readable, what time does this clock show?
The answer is h=10 m=14
